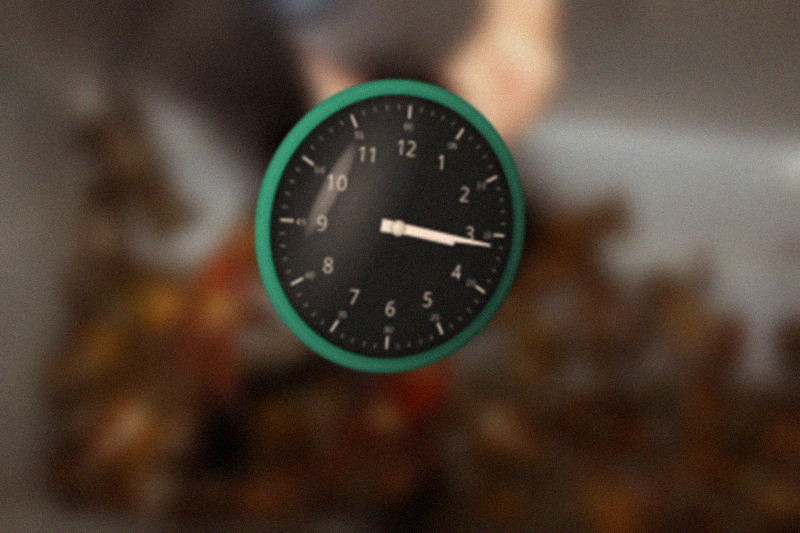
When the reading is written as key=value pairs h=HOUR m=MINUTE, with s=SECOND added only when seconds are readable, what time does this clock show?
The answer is h=3 m=16
